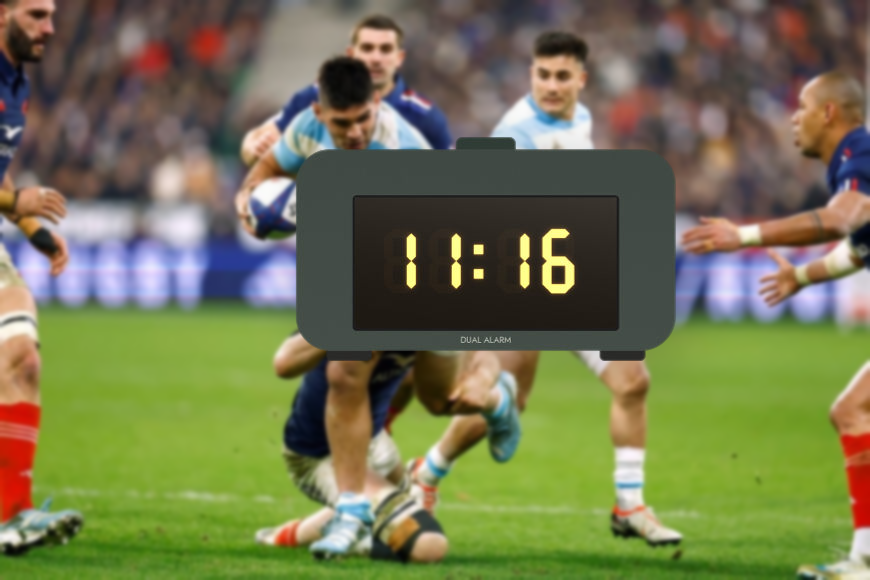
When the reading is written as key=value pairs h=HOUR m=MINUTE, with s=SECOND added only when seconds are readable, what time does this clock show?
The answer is h=11 m=16
